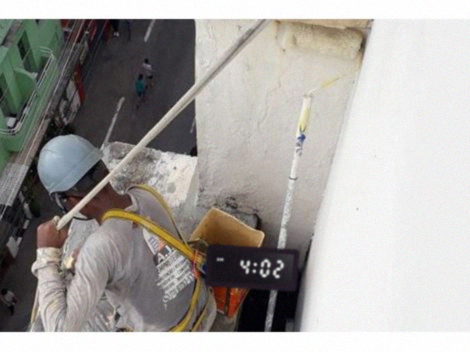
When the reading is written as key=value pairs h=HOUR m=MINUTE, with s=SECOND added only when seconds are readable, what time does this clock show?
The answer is h=4 m=2
